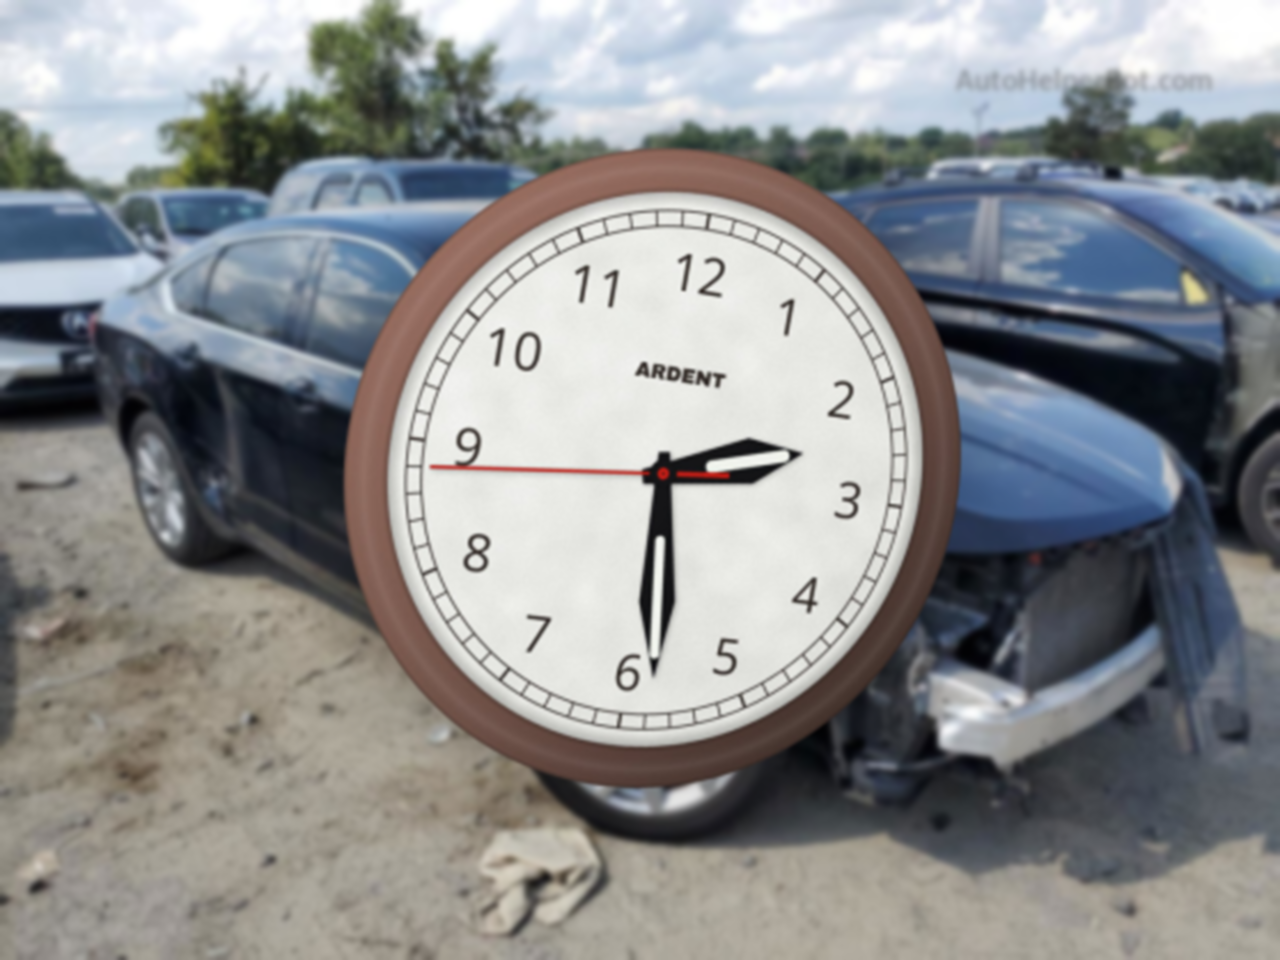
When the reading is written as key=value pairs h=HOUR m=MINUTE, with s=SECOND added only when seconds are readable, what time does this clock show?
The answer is h=2 m=28 s=44
